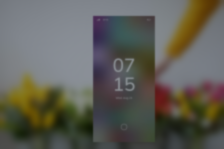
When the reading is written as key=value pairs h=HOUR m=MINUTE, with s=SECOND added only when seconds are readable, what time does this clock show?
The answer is h=7 m=15
